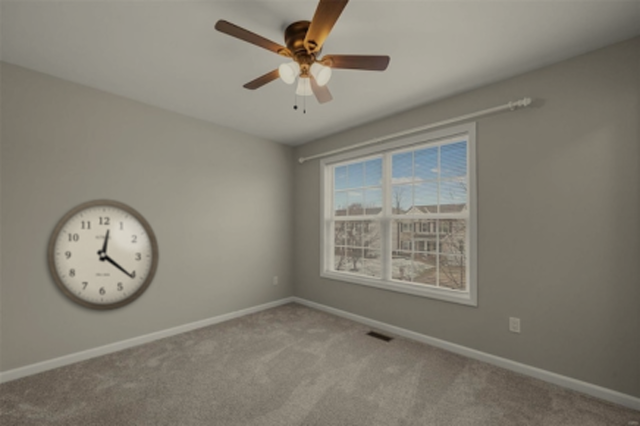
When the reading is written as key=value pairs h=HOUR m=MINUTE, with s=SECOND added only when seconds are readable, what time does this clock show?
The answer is h=12 m=21
